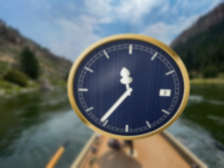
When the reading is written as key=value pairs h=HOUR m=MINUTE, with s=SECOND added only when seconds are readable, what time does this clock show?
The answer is h=11 m=36
